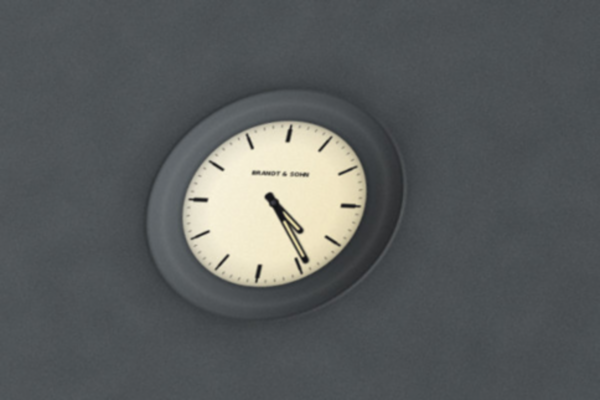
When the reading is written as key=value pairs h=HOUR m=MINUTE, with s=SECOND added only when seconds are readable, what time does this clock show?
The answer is h=4 m=24
